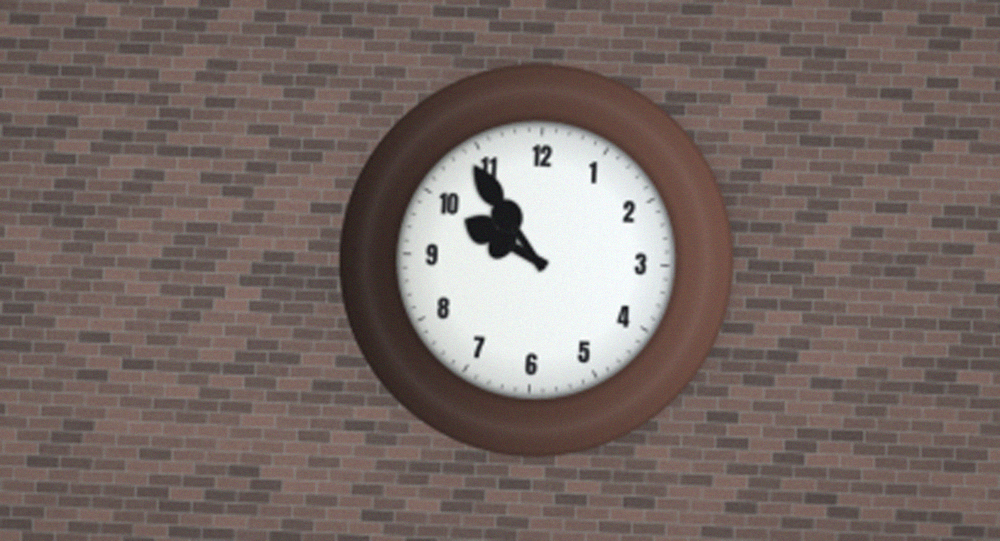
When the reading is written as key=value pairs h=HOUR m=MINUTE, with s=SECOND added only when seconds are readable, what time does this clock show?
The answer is h=9 m=54
